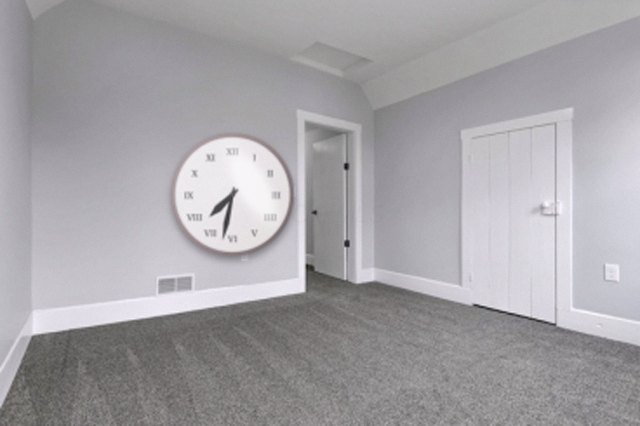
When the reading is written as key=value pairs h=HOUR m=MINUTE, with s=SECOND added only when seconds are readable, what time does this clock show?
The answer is h=7 m=32
